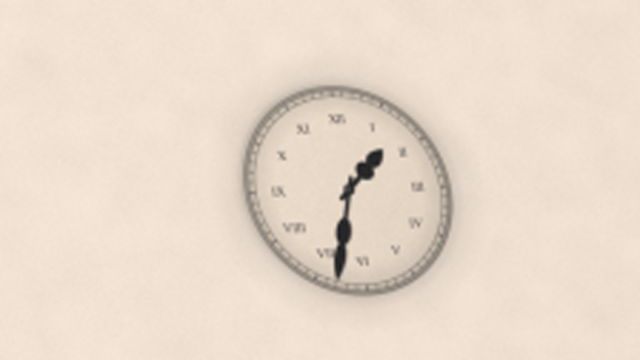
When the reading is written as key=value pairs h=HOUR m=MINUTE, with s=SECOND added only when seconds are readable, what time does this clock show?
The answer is h=1 m=33
